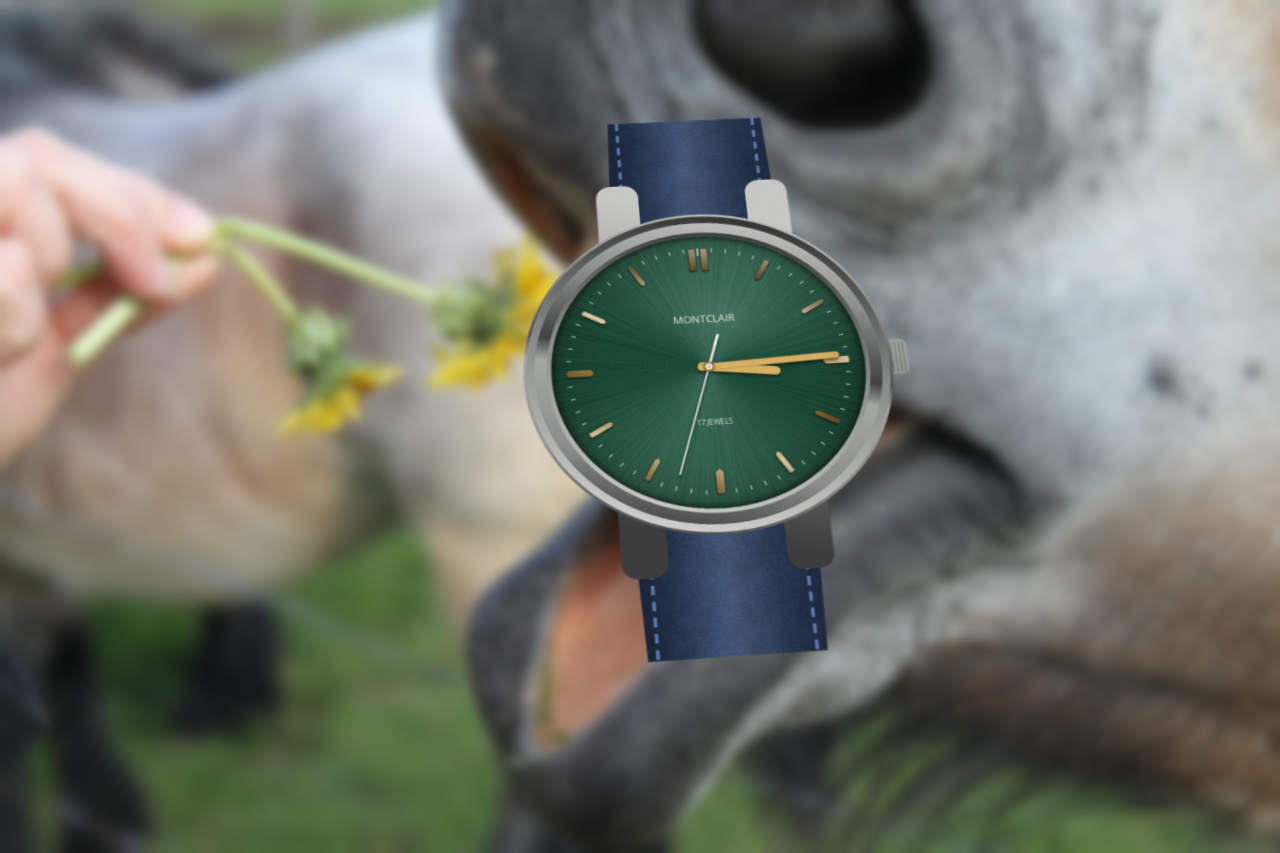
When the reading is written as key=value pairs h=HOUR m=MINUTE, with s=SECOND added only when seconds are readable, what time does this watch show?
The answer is h=3 m=14 s=33
